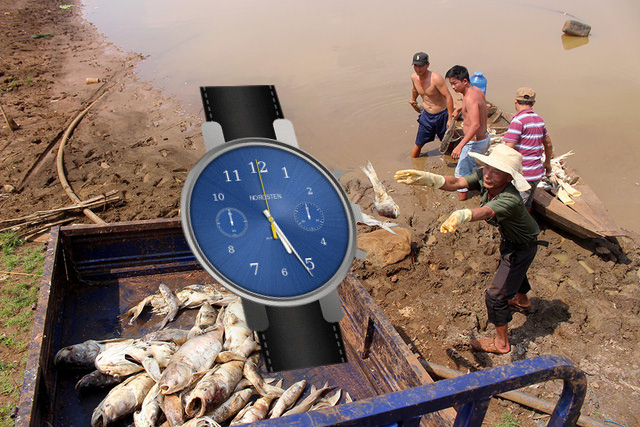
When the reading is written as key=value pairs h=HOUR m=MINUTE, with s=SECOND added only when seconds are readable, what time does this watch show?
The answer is h=5 m=26
